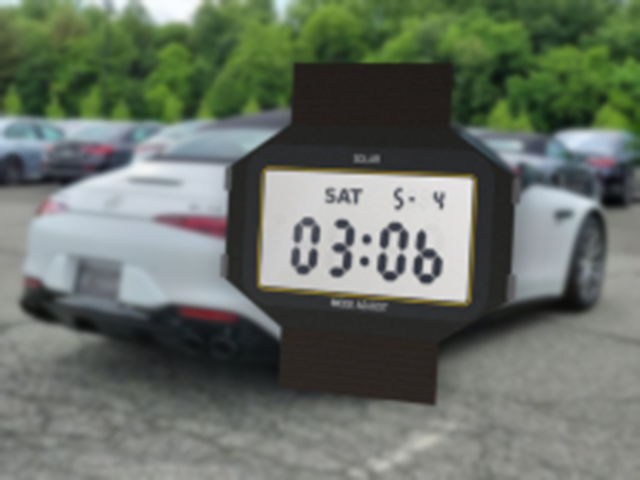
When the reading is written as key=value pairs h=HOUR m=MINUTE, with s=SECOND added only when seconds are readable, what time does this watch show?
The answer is h=3 m=6
